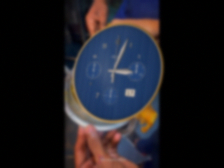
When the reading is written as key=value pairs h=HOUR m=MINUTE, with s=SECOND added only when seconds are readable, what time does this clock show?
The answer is h=3 m=3
